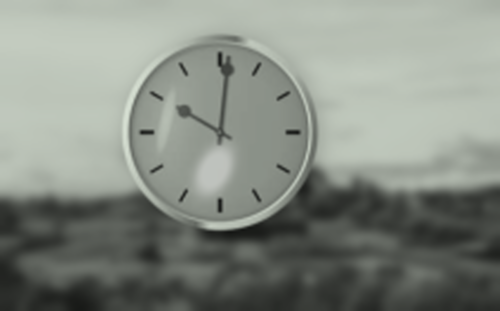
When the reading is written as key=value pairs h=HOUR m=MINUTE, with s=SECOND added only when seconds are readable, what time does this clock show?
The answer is h=10 m=1
